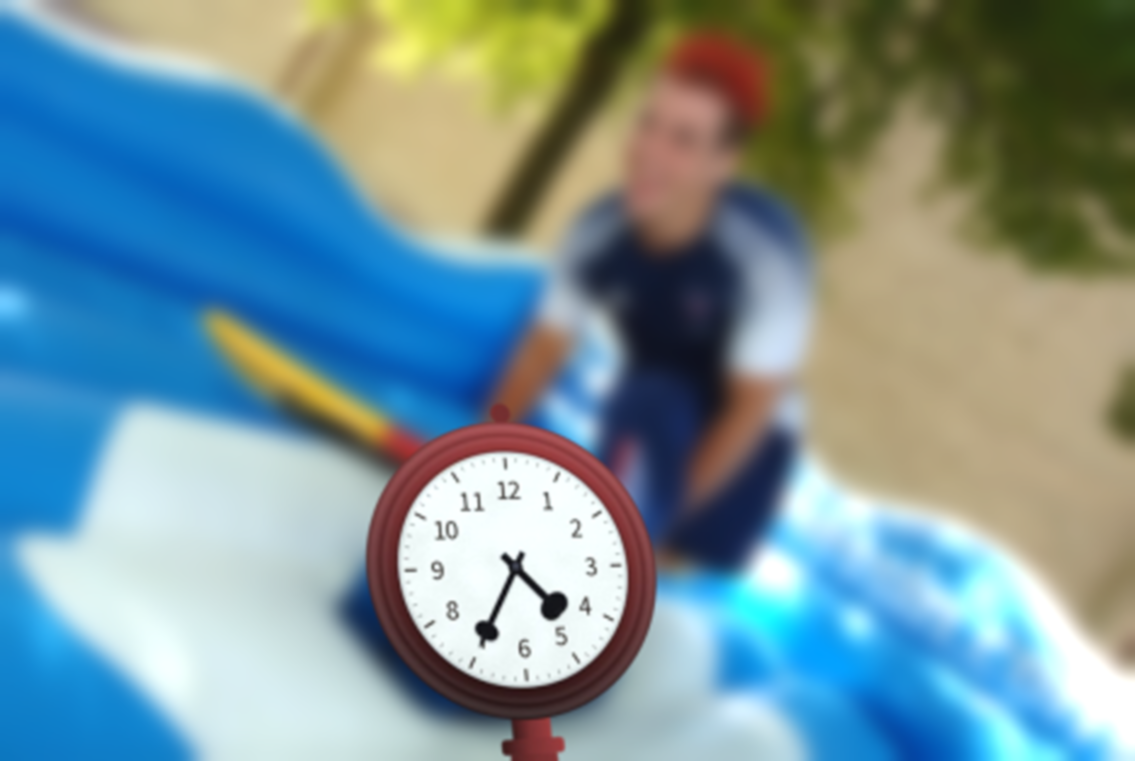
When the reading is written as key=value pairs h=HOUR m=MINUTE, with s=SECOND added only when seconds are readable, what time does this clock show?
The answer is h=4 m=35
